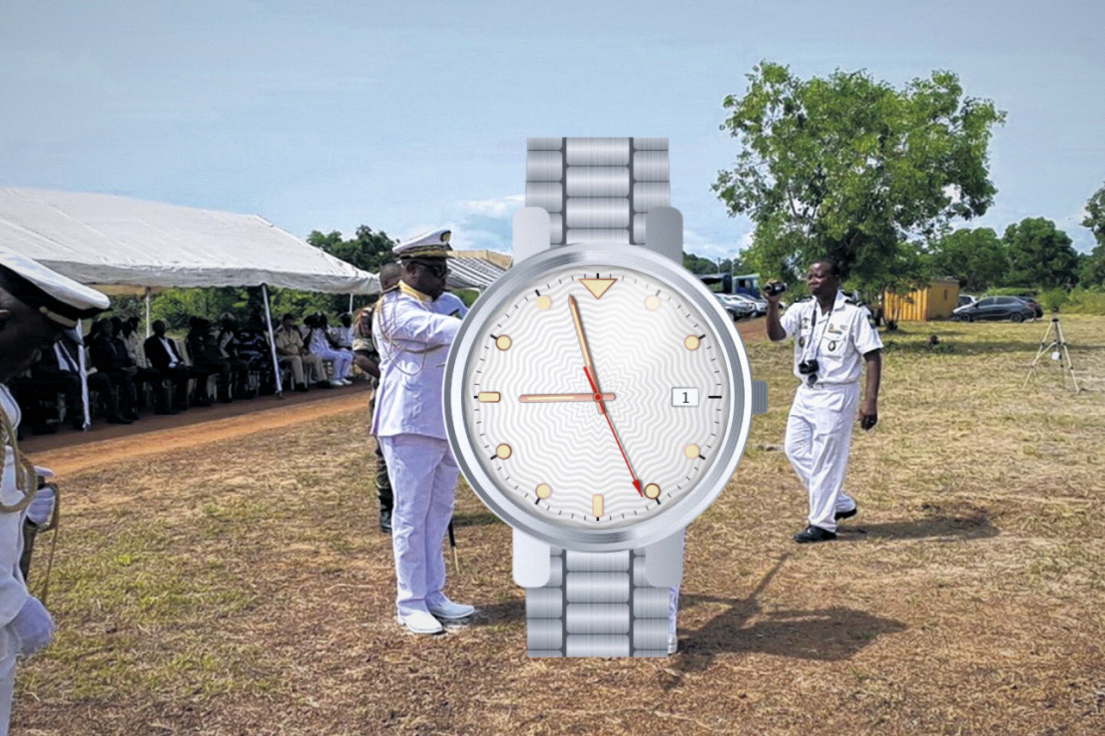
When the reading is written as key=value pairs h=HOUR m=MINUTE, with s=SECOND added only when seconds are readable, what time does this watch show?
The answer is h=8 m=57 s=26
